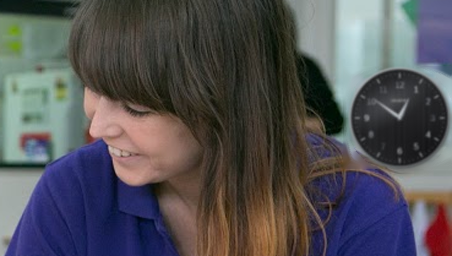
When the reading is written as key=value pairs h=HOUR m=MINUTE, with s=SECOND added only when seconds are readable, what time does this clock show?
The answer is h=12 m=51
